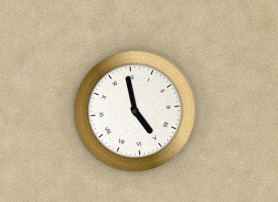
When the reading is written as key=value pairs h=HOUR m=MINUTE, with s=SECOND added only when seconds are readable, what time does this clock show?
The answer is h=4 m=59
